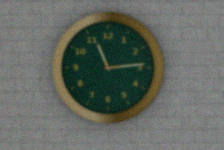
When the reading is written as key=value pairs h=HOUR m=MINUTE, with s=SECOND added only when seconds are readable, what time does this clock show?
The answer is h=11 m=14
